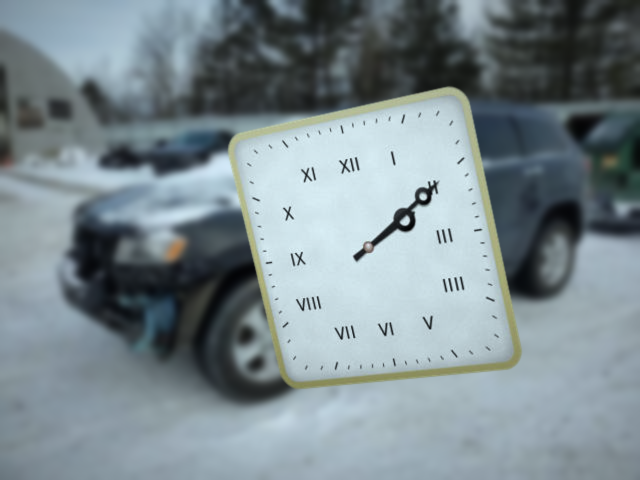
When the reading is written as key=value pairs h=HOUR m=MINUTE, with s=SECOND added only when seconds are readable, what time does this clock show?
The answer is h=2 m=10
